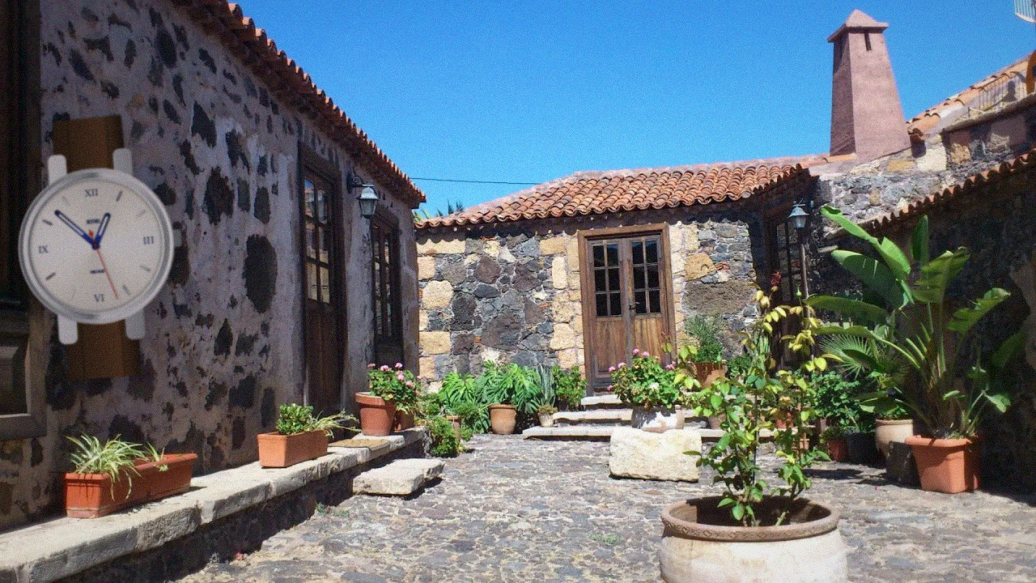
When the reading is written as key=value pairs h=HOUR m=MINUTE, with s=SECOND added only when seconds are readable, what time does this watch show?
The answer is h=12 m=52 s=27
